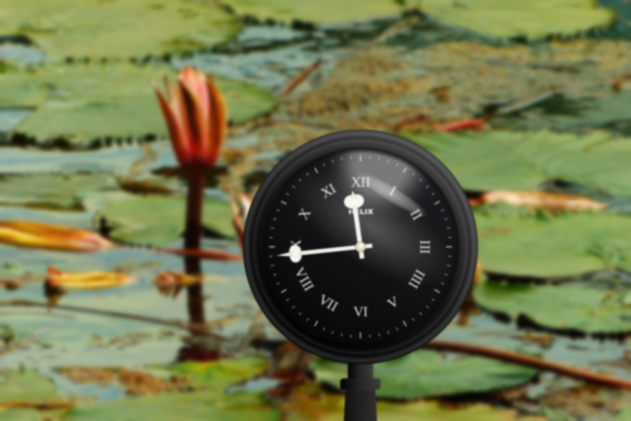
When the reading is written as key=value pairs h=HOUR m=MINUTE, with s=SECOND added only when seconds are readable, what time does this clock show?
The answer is h=11 m=44
